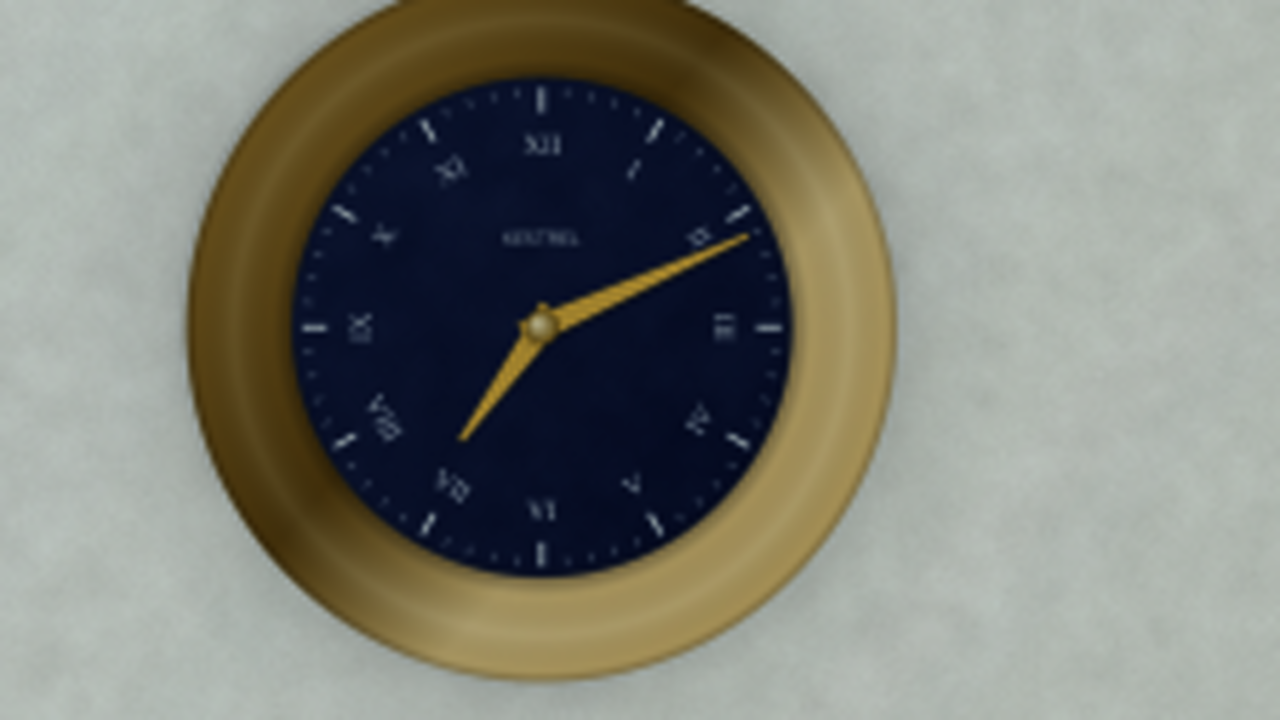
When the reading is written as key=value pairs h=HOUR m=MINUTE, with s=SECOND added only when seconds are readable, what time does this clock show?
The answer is h=7 m=11
